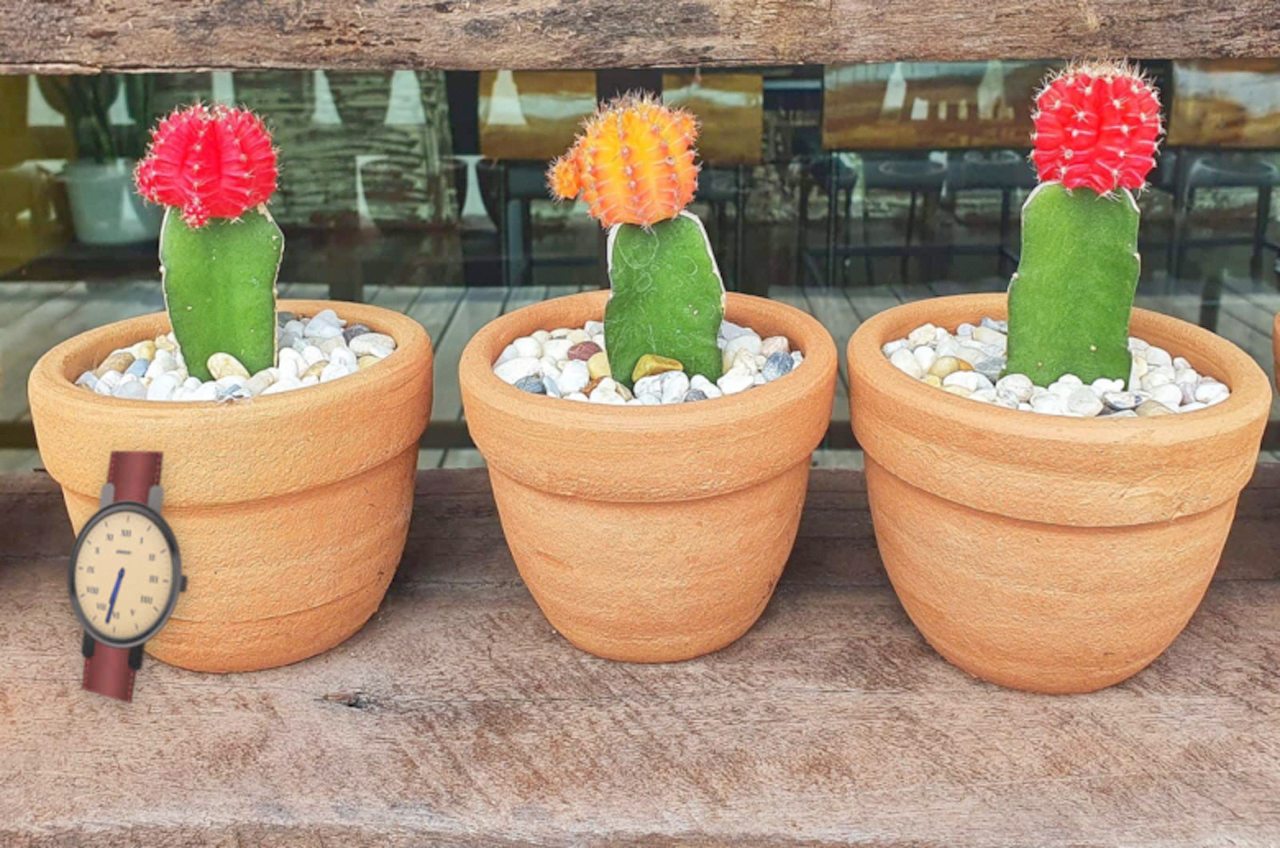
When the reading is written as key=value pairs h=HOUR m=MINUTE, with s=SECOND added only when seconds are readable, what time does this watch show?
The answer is h=6 m=32
